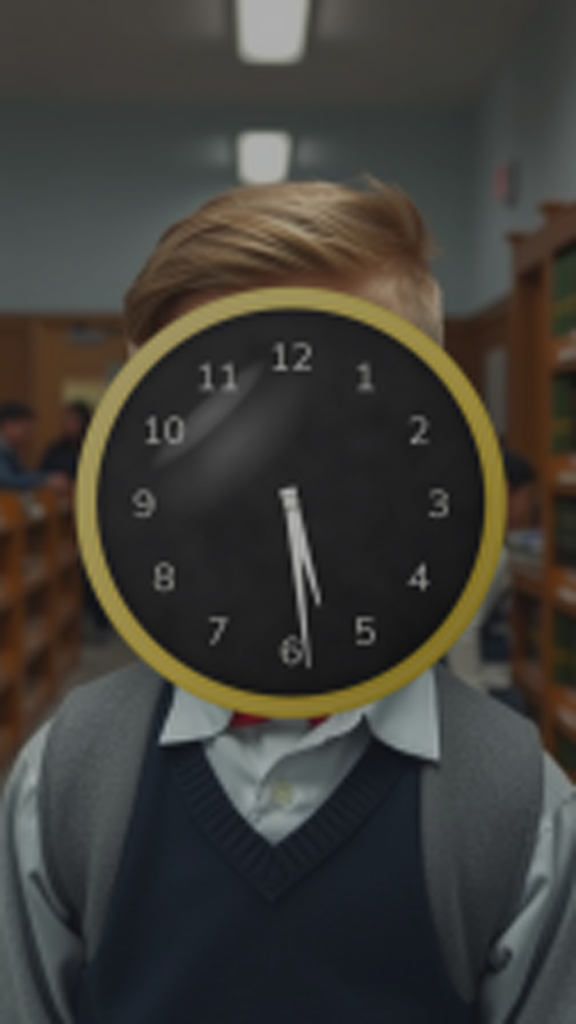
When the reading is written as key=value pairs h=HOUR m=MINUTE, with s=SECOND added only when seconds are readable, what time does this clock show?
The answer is h=5 m=29
